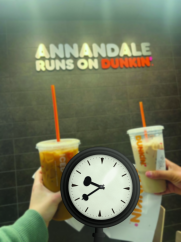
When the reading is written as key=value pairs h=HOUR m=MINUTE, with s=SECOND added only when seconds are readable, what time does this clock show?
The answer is h=9 m=39
